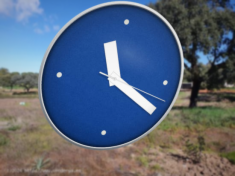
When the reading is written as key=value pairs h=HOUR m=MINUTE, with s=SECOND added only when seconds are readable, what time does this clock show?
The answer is h=11 m=20 s=18
